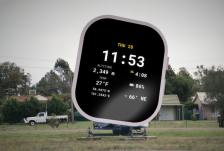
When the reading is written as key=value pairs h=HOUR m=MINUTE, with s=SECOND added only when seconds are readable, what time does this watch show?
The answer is h=11 m=53
